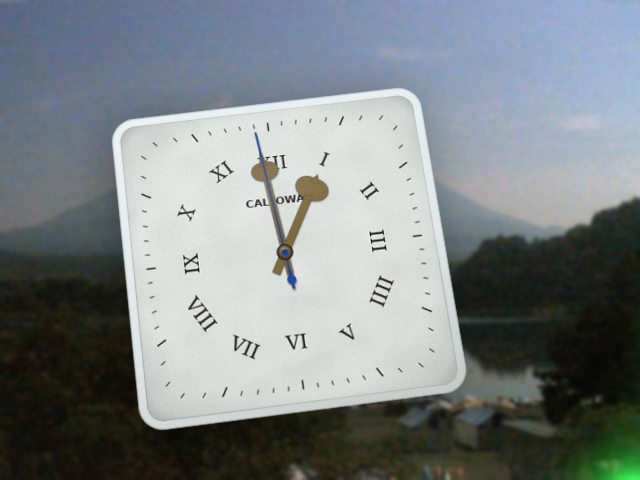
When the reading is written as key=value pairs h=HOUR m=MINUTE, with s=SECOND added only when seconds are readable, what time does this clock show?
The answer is h=12 m=58 s=59
